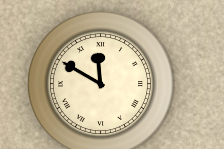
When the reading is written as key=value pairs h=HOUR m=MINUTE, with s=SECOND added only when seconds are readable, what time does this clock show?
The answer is h=11 m=50
